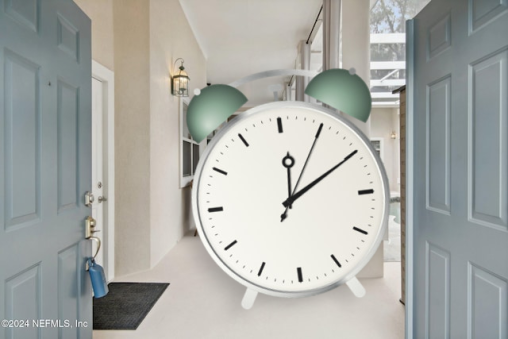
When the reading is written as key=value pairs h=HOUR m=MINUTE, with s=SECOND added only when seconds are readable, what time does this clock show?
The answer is h=12 m=10 s=5
